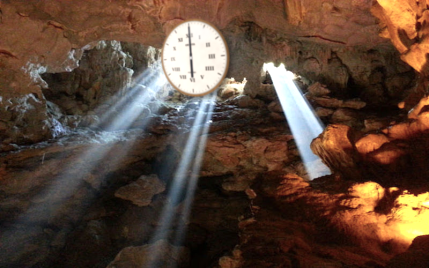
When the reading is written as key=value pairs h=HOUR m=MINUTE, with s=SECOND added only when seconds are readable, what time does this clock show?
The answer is h=6 m=0
